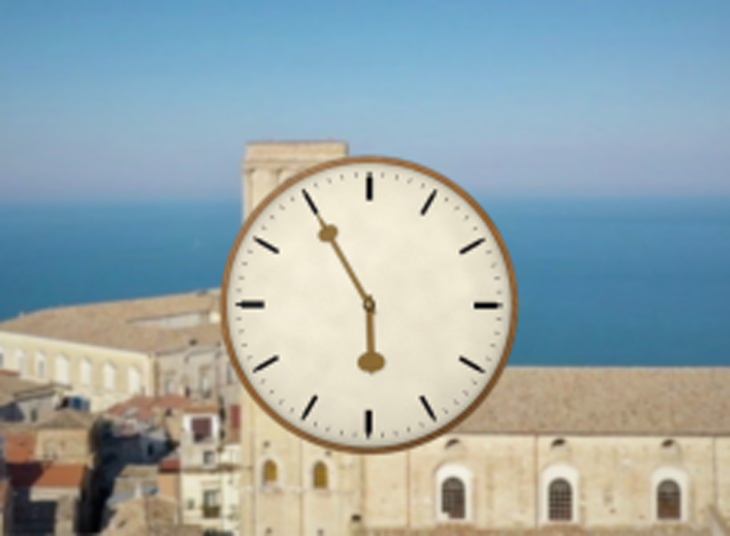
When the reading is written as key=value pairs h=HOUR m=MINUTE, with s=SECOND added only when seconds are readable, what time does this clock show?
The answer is h=5 m=55
